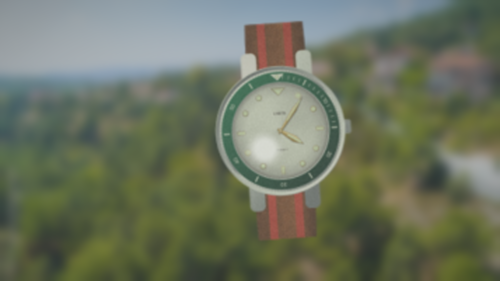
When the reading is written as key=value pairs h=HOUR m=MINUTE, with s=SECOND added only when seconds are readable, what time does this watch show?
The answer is h=4 m=6
